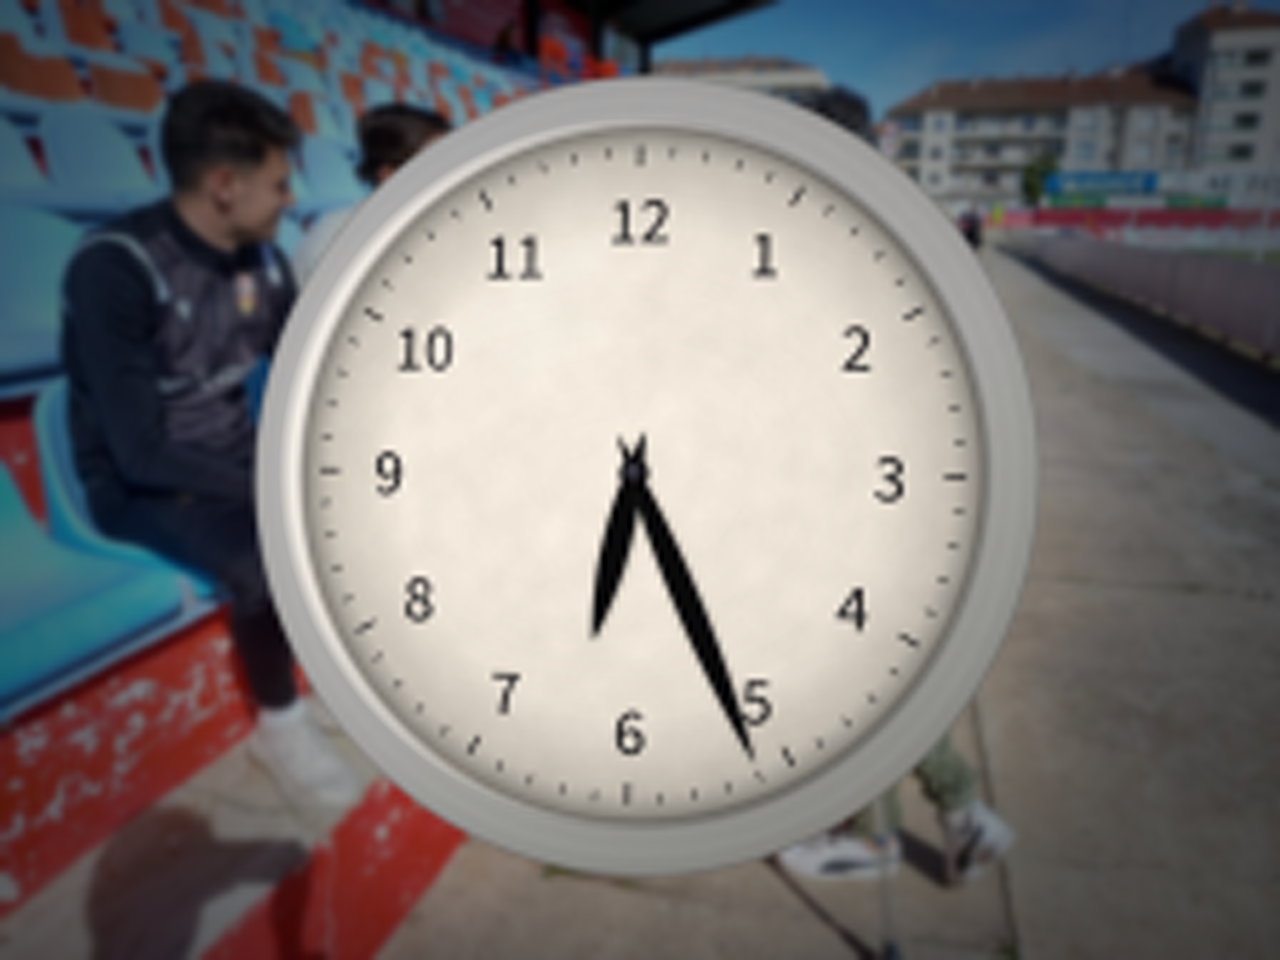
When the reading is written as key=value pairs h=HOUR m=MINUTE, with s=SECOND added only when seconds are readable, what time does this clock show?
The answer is h=6 m=26
